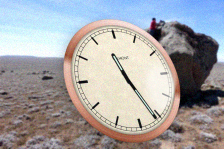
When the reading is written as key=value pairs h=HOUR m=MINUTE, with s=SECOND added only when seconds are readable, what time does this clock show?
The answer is h=11 m=26
